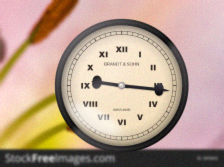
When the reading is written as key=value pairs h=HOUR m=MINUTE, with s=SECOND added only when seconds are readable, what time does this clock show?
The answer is h=9 m=16
